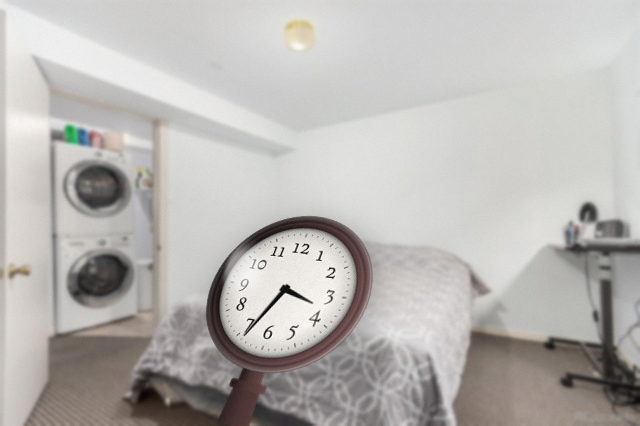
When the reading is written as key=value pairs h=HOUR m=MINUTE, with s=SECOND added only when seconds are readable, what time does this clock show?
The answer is h=3 m=34
